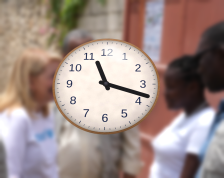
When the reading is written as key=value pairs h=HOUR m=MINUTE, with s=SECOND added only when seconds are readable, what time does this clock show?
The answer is h=11 m=18
